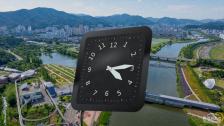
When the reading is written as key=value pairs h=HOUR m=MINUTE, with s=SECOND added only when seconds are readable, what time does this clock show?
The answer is h=4 m=14
